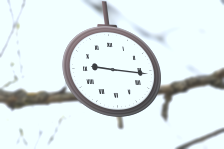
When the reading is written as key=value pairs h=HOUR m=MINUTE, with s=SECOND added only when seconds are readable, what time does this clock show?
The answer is h=9 m=16
